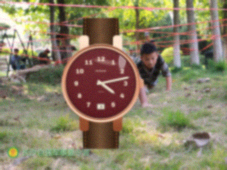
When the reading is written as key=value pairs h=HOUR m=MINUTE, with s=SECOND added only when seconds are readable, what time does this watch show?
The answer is h=4 m=13
